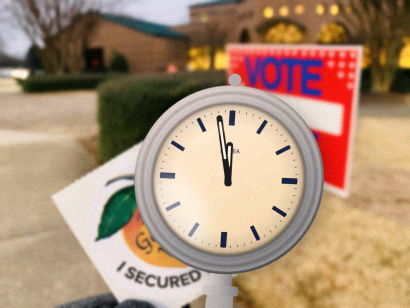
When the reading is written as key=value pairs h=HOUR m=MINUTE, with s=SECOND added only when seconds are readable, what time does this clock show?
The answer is h=11 m=58
